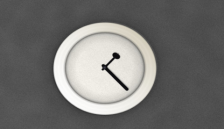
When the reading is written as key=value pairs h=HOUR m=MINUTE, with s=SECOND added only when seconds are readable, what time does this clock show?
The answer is h=1 m=23
